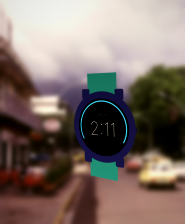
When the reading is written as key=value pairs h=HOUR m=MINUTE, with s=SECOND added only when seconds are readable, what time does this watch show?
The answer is h=2 m=11
